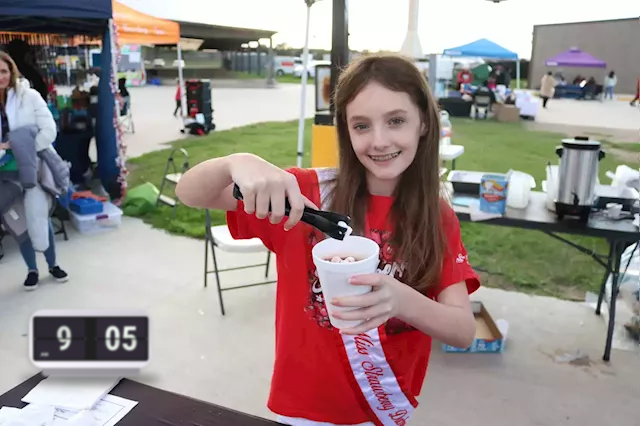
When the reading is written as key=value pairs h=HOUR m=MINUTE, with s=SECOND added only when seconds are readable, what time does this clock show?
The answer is h=9 m=5
